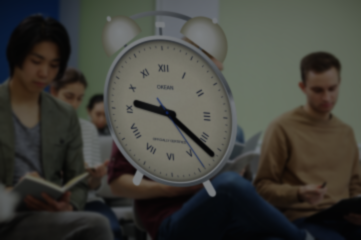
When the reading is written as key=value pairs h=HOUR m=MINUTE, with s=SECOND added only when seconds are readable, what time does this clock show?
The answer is h=9 m=21 s=24
